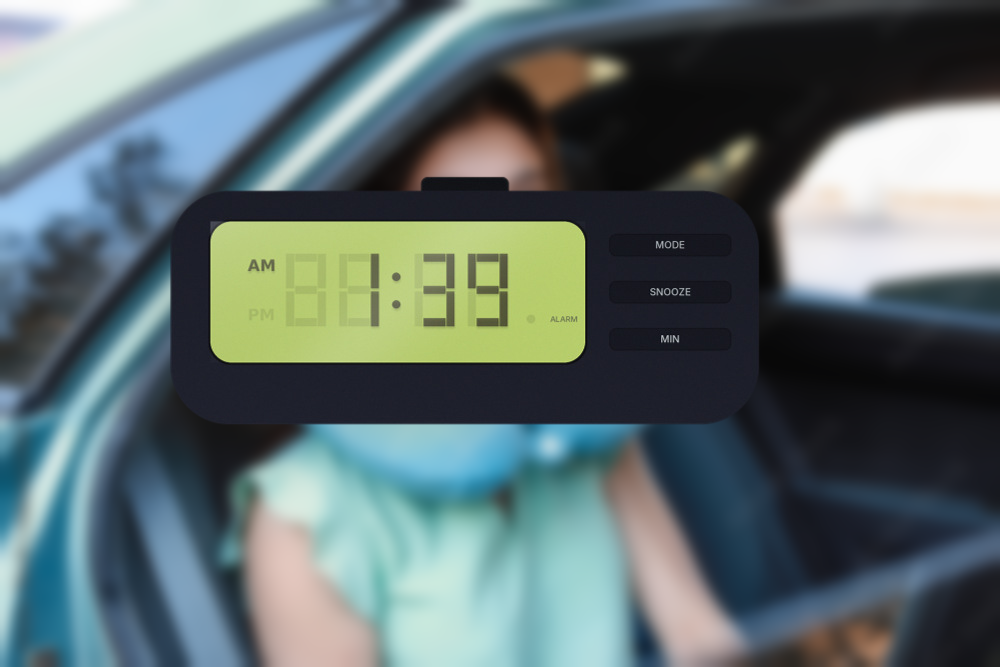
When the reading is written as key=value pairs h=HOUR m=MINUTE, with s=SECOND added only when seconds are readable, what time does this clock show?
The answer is h=1 m=39
